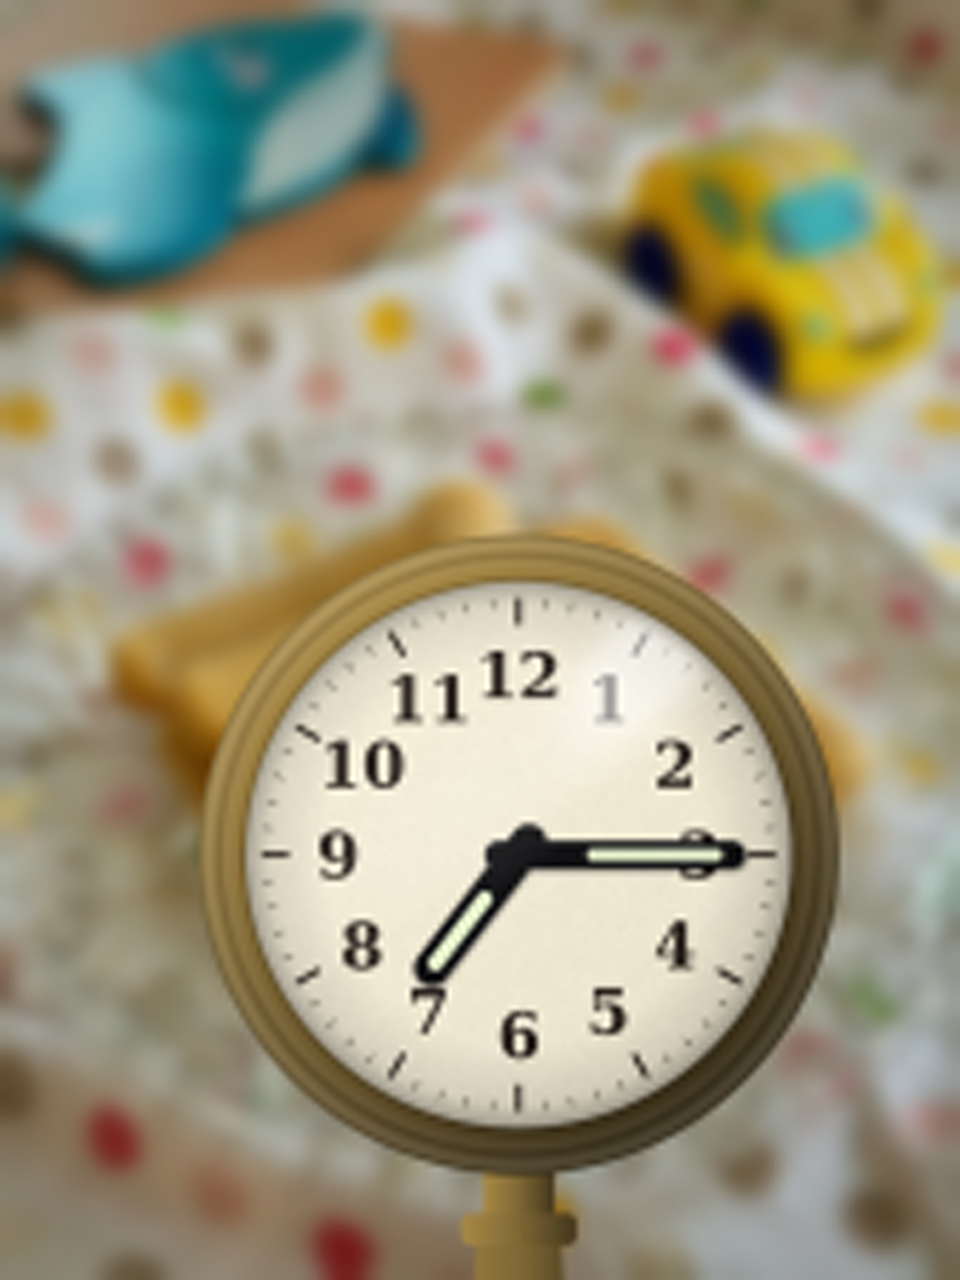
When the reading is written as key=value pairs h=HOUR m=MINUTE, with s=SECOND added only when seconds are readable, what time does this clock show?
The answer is h=7 m=15
